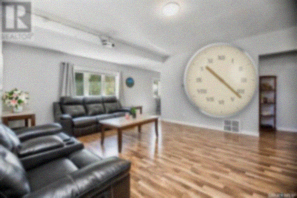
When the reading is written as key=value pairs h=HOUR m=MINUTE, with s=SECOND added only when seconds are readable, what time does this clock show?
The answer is h=10 m=22
